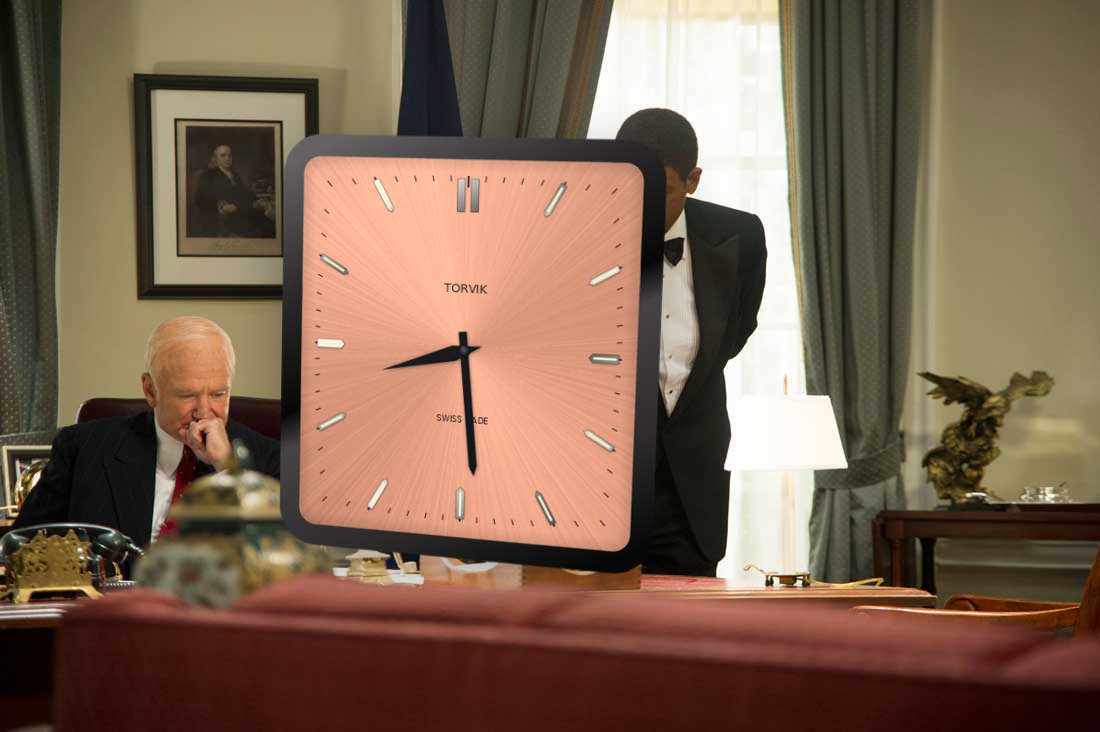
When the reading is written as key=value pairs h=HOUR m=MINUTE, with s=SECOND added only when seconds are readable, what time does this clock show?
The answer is h=8 m=29
